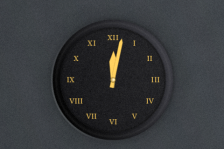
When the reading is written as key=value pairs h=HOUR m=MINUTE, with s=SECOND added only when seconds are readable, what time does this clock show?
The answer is h=12 m=2
